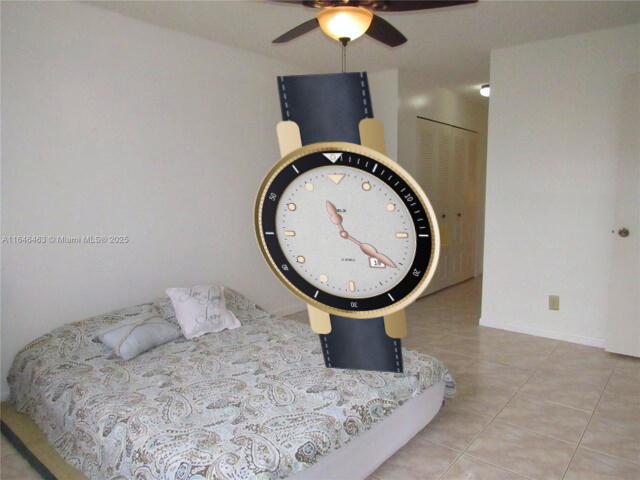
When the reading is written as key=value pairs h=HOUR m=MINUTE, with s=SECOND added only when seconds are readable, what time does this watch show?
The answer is h=11 m=21
